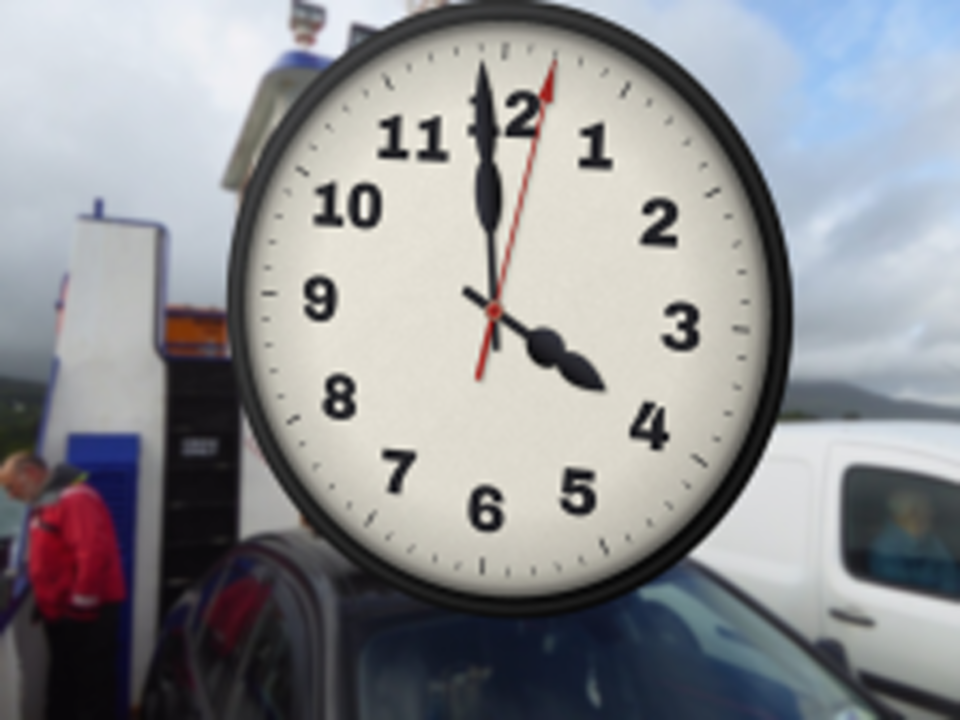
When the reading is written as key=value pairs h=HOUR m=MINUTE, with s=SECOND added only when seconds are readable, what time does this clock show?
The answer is h=3 m=59 s=2
